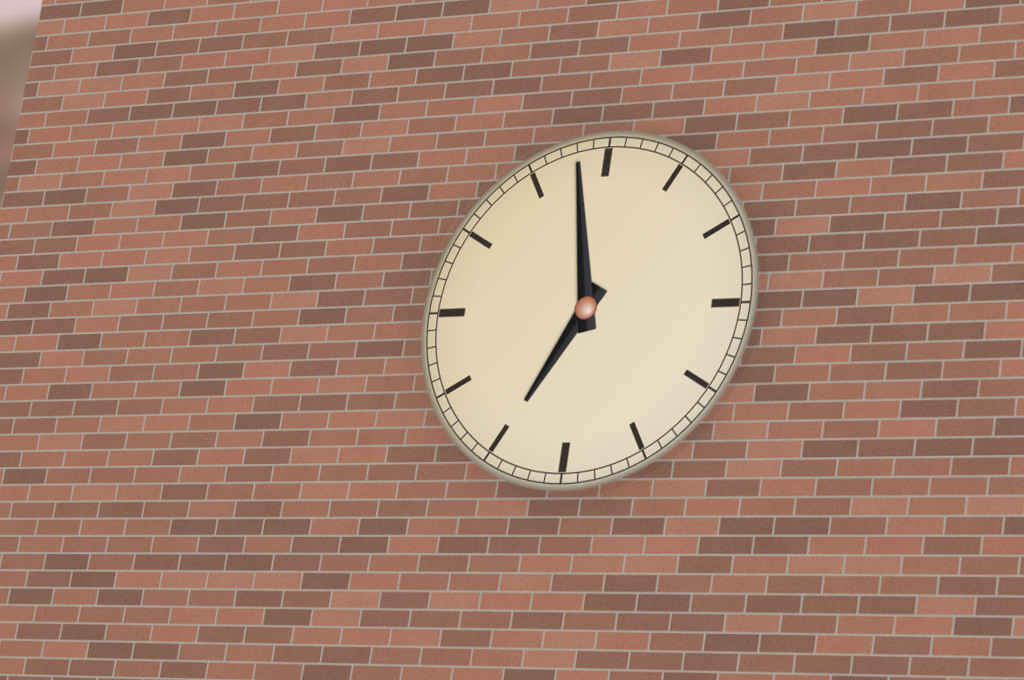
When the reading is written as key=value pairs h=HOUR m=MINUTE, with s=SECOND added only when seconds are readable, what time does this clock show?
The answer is h=6 m=58
